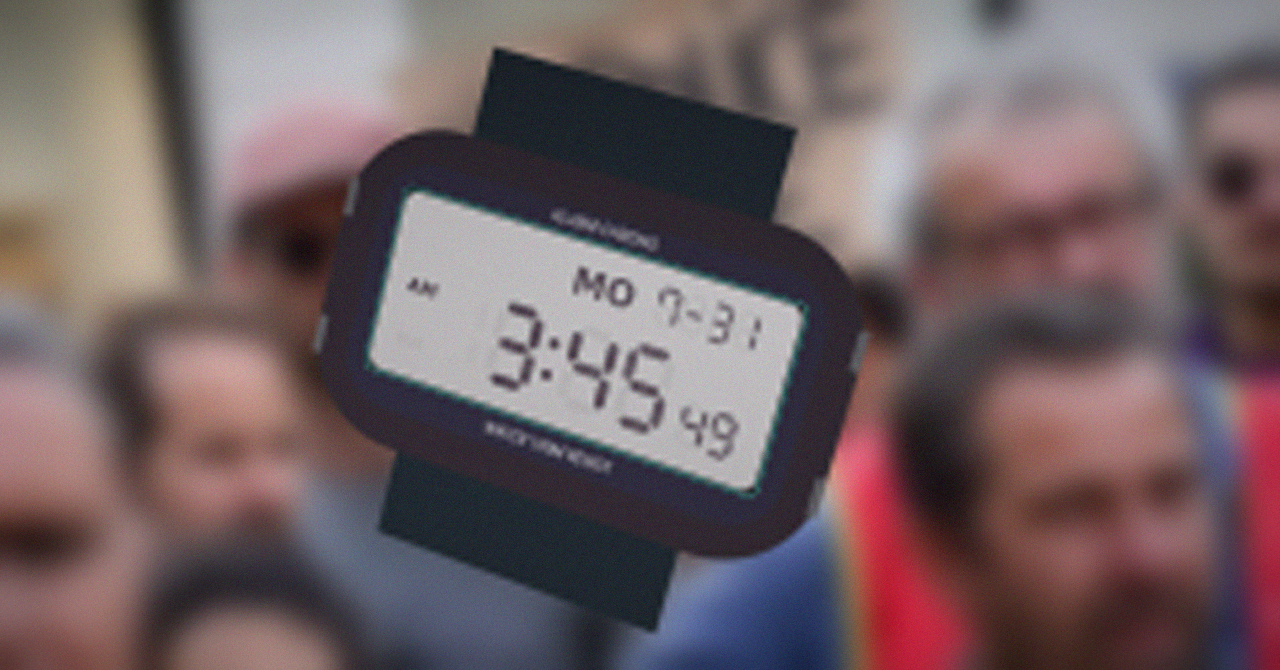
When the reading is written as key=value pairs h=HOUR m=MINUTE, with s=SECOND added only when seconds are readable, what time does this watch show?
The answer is h=3 m=45 s=49
